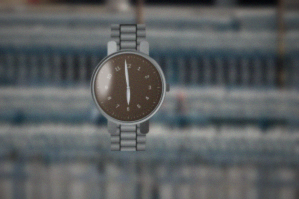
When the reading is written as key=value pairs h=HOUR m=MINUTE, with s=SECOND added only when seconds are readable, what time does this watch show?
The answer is h=5 m=59
